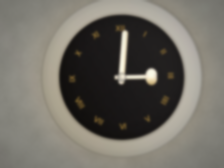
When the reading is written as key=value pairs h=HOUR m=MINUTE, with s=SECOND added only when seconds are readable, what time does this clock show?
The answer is h=3 m=1
